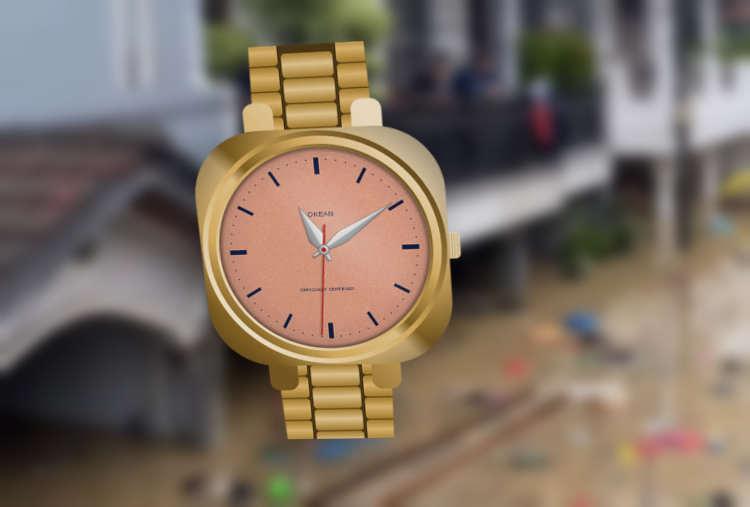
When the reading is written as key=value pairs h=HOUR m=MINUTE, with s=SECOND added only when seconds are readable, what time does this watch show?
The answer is h=11 m=9 s=31
